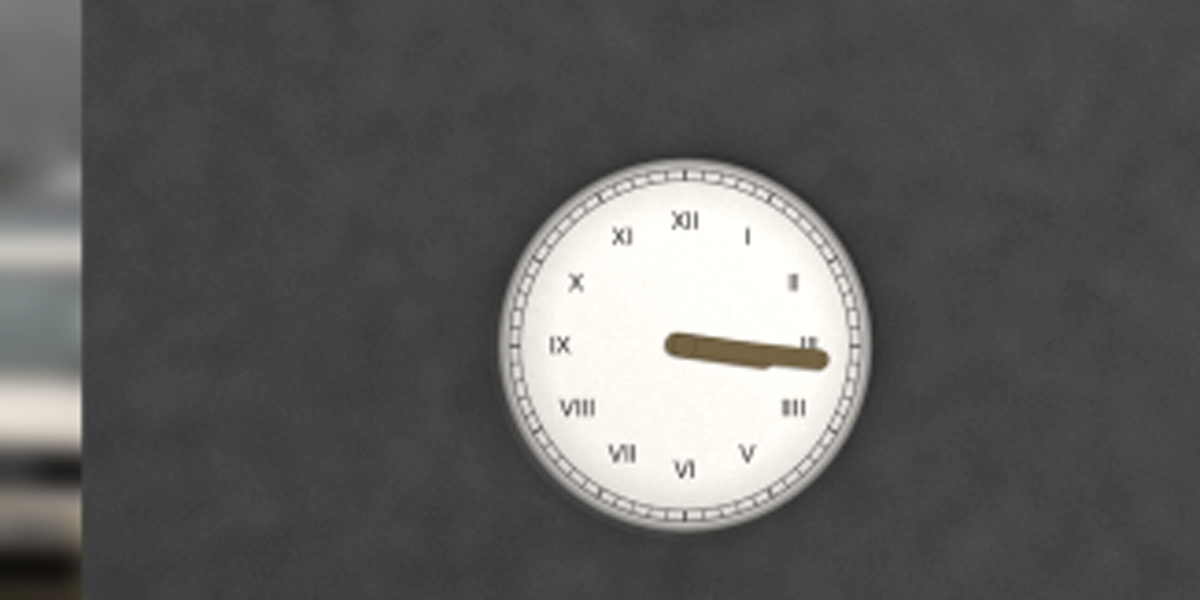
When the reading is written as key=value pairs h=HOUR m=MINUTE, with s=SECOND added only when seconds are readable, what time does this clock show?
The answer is h=3 m=16
